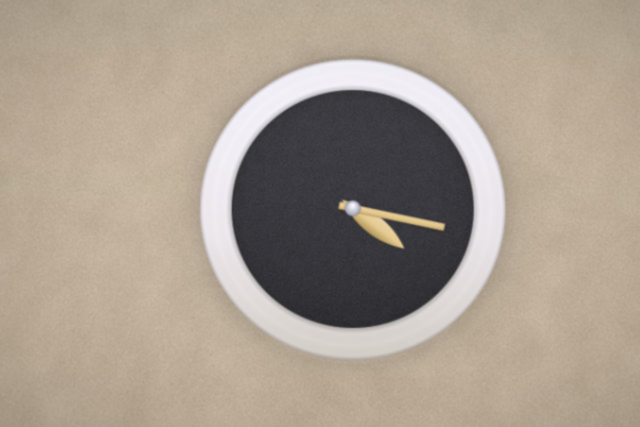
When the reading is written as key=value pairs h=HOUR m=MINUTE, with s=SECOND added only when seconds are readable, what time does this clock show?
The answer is h=4 m=17
